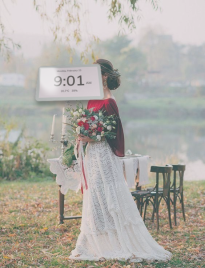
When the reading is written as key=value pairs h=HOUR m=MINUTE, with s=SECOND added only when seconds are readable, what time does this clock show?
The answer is h=9 m=1
